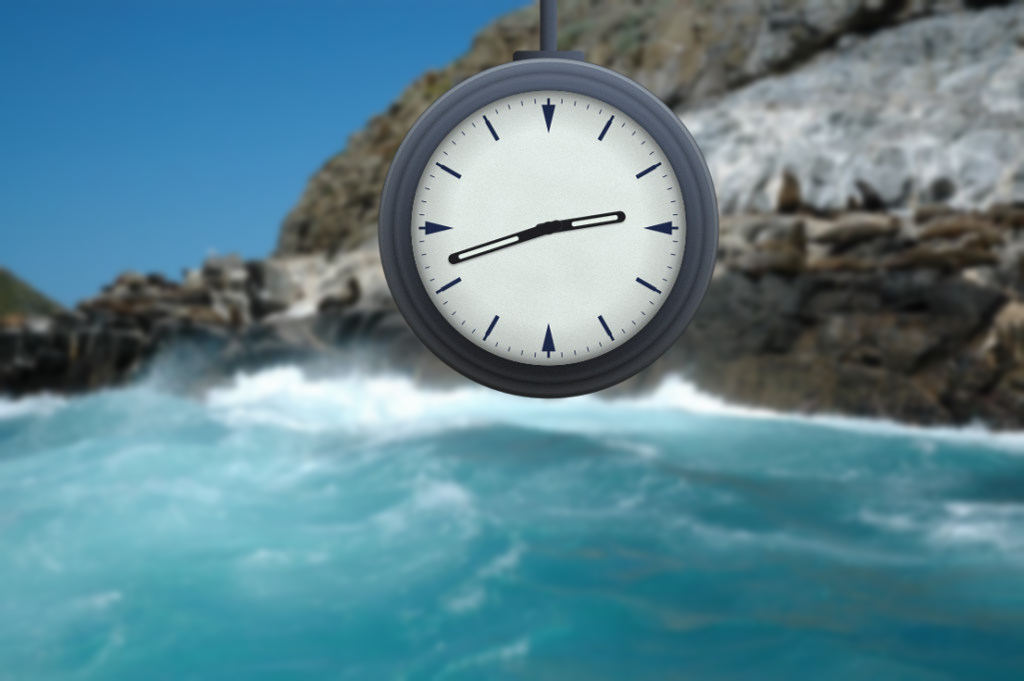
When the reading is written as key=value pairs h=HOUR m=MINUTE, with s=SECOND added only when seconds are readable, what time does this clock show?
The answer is h=2 m=42
